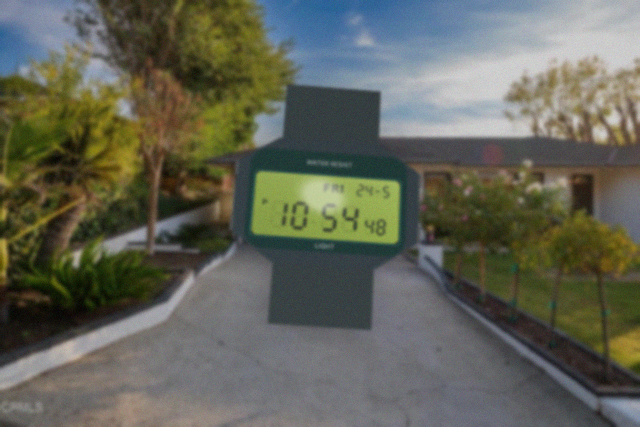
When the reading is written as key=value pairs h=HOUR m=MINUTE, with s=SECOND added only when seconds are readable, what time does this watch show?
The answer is h=10 m=54 s=48
